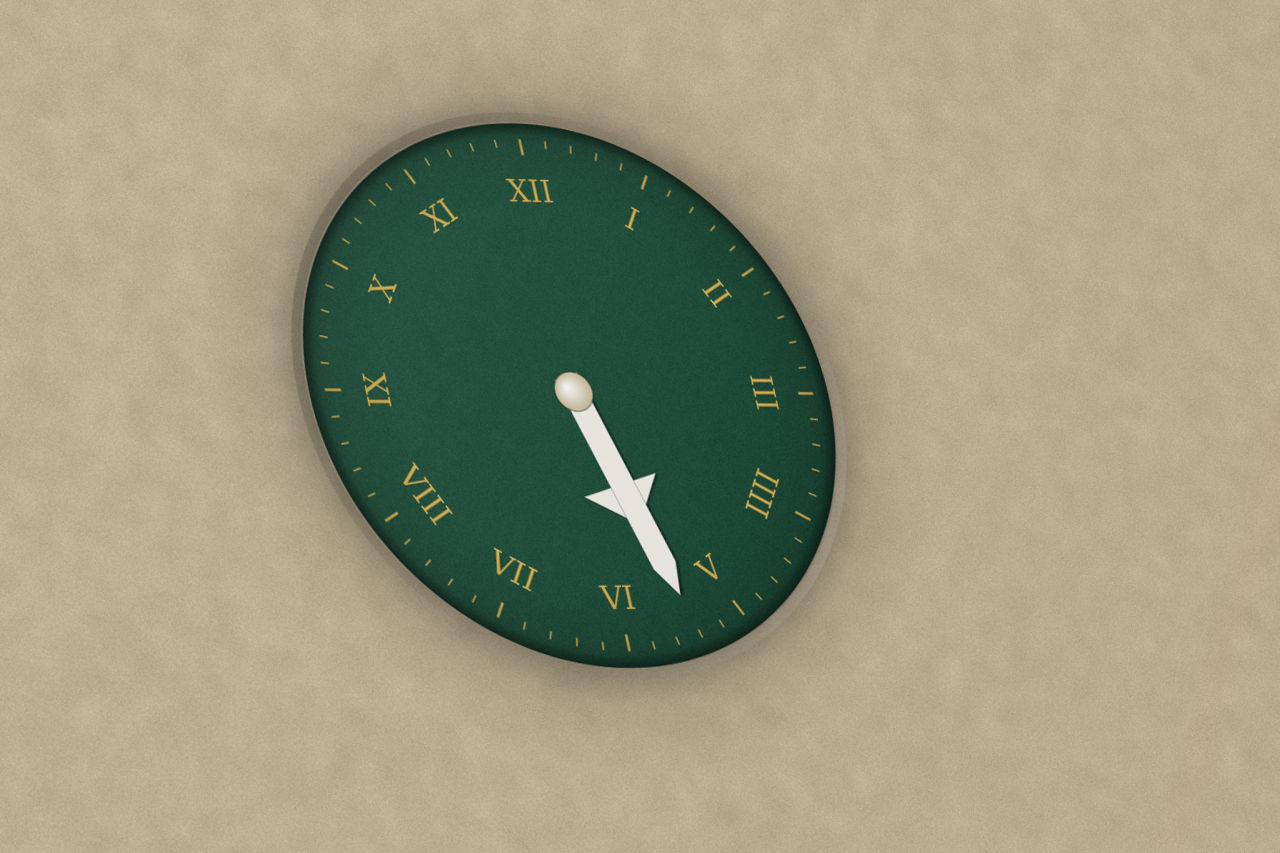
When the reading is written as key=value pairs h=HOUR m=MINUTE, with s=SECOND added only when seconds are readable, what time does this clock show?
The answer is h=5 m=27
